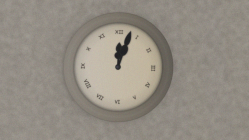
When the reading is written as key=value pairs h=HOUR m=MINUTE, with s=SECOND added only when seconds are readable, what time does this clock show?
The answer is h=12 m=3
